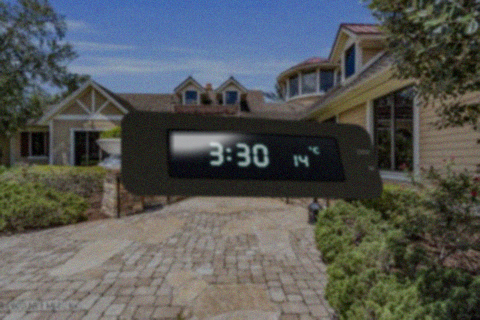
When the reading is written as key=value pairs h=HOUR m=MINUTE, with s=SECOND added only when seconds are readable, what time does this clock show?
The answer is h=3 m=30
